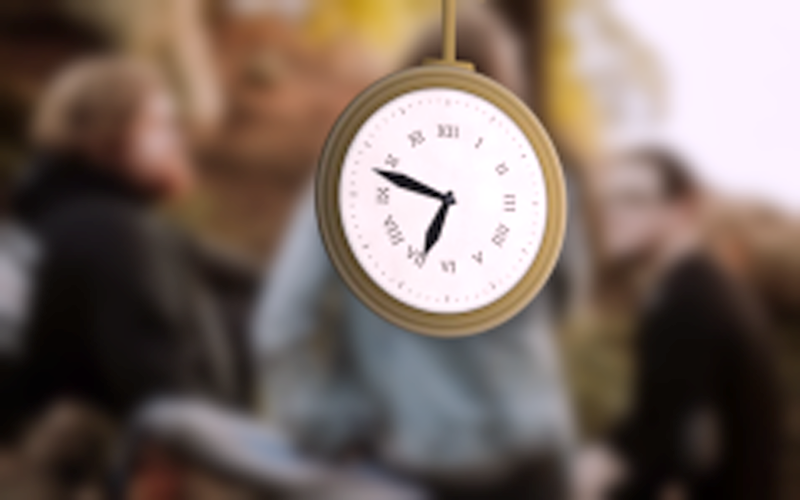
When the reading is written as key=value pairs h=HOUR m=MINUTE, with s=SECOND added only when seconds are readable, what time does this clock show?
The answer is h=6 m=48
